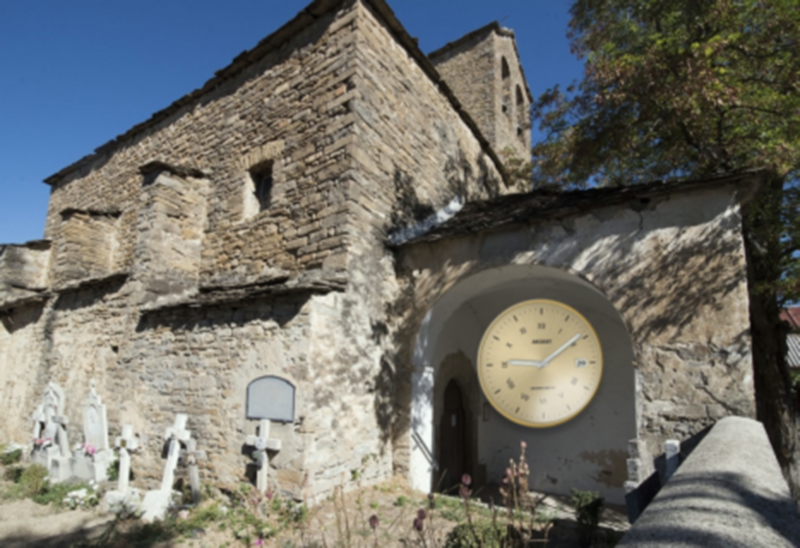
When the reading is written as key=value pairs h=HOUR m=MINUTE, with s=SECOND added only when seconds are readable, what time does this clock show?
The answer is h=9 m=9
